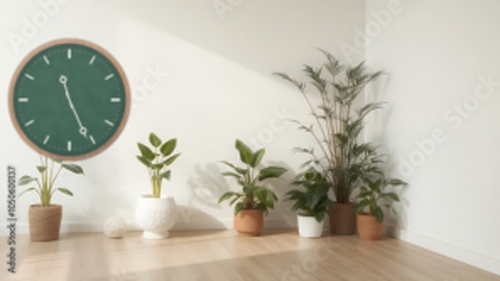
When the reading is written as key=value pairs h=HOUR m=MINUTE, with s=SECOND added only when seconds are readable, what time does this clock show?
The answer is h=11 m=26
